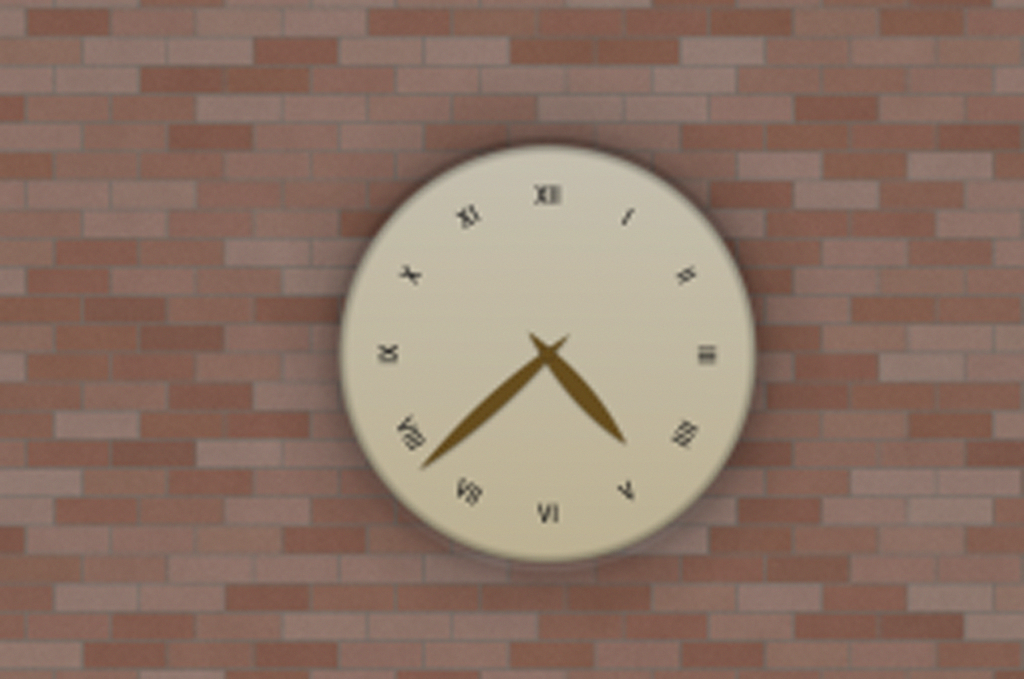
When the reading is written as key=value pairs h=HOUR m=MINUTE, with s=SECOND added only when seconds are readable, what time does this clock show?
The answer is h=4 m=38
